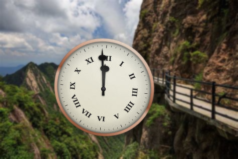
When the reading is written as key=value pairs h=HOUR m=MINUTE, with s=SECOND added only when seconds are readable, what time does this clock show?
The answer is h=11 m=59
